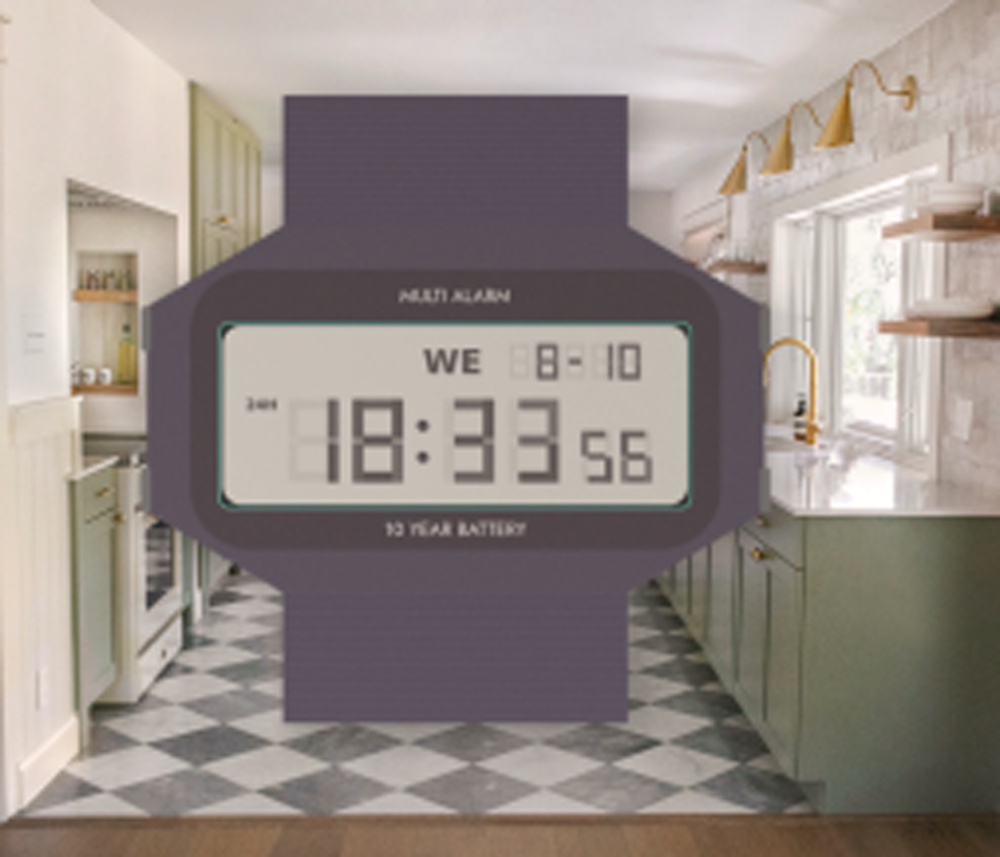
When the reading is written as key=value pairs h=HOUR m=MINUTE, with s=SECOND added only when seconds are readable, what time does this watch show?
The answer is h=18 m=33 s=56
